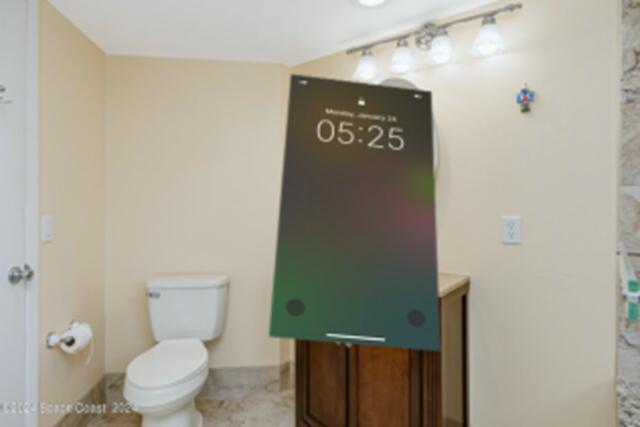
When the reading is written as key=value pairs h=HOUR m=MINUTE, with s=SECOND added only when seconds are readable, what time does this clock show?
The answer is h=5 m=25
